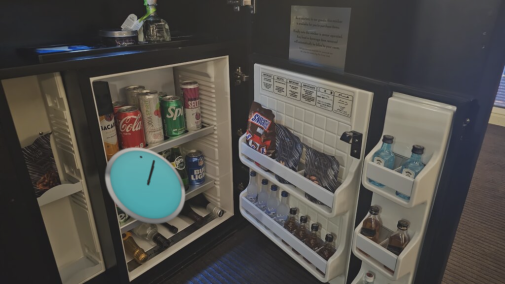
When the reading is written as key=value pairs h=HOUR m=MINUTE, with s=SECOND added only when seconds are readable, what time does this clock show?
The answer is h=1 m=5
